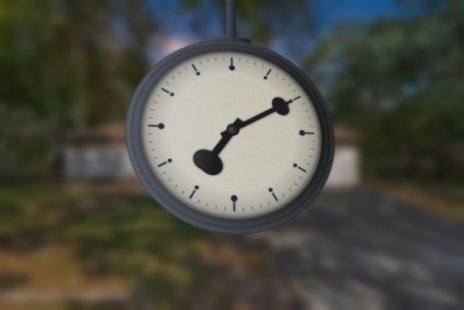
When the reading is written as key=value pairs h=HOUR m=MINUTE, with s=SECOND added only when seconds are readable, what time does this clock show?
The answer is h=7 m=10
